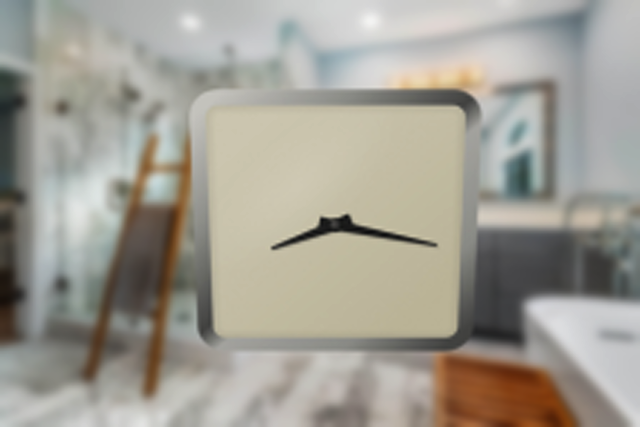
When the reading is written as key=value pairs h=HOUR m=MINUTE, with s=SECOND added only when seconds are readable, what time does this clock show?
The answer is h=8 m=17
